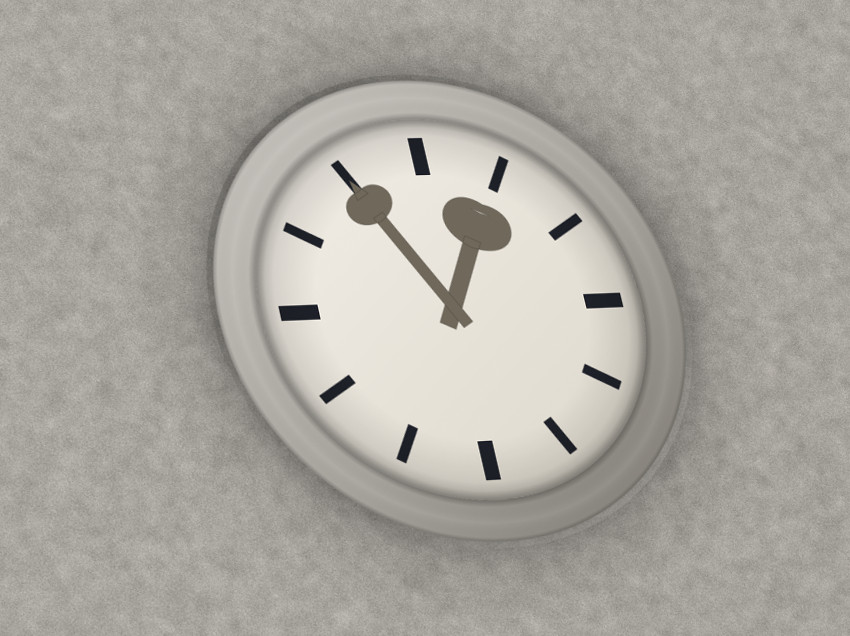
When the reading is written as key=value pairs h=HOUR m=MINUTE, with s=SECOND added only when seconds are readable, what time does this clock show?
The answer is h=12 m=55
